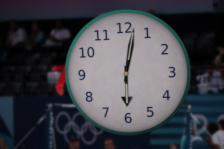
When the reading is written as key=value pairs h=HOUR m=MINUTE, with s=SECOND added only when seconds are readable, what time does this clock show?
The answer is h=6 m=2
